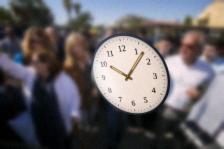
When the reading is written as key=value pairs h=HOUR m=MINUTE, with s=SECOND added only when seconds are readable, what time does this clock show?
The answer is h=10 m=7
